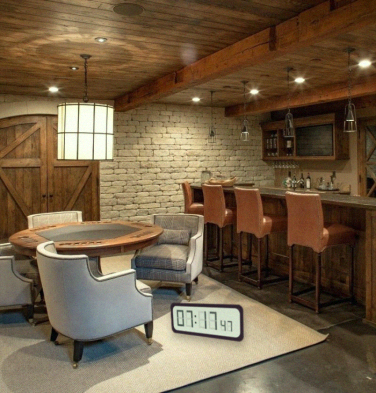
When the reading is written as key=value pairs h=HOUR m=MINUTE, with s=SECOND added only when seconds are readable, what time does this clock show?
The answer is h=7 m=17 s=47
